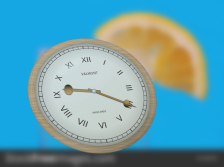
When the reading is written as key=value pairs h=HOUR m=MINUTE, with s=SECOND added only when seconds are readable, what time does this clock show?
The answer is h=9 m=20
